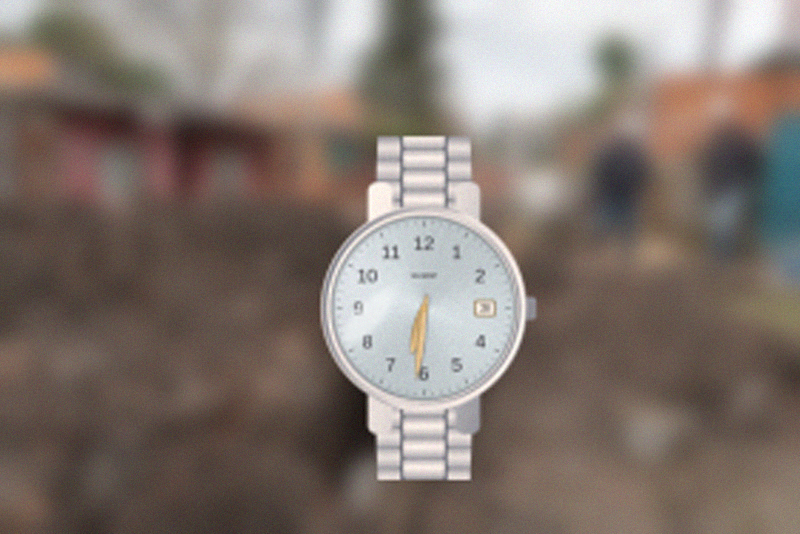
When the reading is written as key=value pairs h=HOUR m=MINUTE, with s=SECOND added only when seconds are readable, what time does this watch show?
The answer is h=6 m=31
